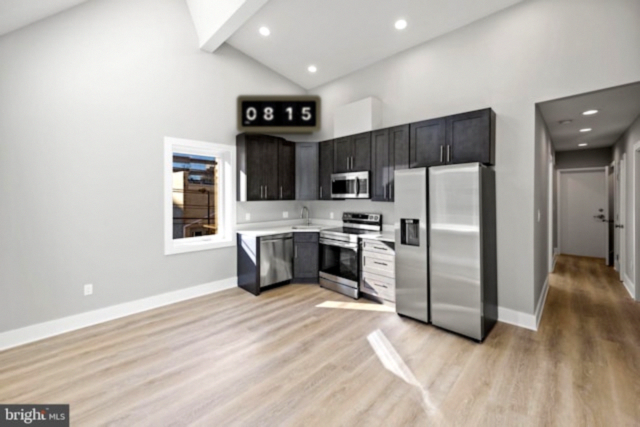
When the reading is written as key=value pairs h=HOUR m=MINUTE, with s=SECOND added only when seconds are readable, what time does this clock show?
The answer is h=8 m=15
